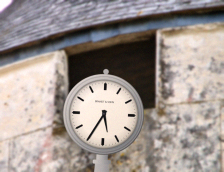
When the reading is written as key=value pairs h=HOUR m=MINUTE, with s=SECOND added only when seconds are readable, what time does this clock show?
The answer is h=5 m=35
